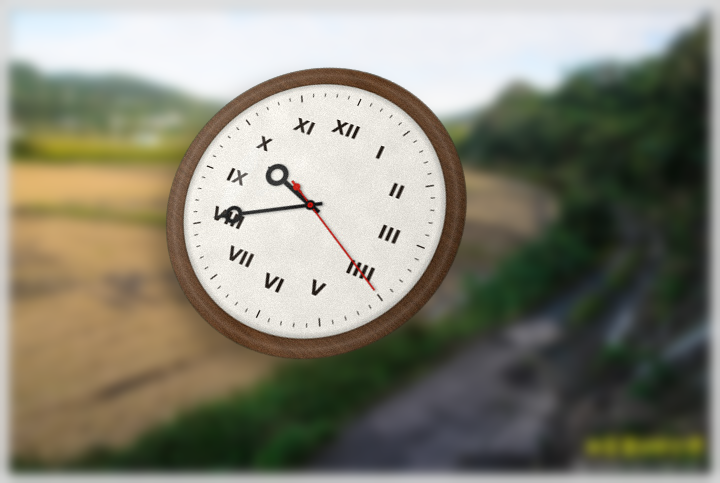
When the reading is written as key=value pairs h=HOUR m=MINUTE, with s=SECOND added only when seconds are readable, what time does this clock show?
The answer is h=9 m=40 s=20
